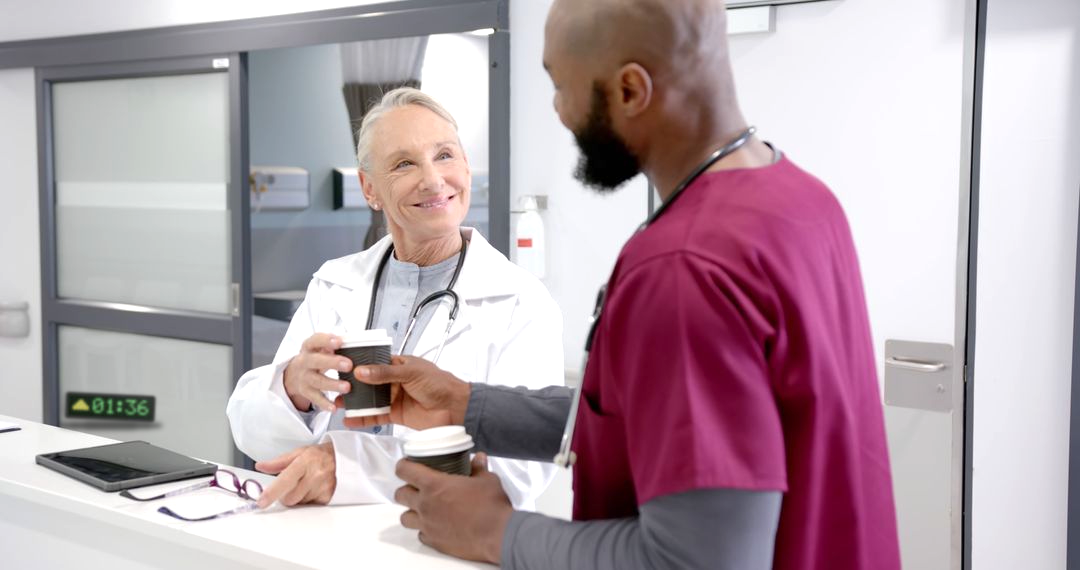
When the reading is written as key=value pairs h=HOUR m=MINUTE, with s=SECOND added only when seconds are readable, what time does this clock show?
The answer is h=1 m=36
